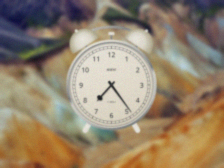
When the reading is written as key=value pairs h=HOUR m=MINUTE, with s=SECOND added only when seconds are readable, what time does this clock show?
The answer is h=7 m=24
